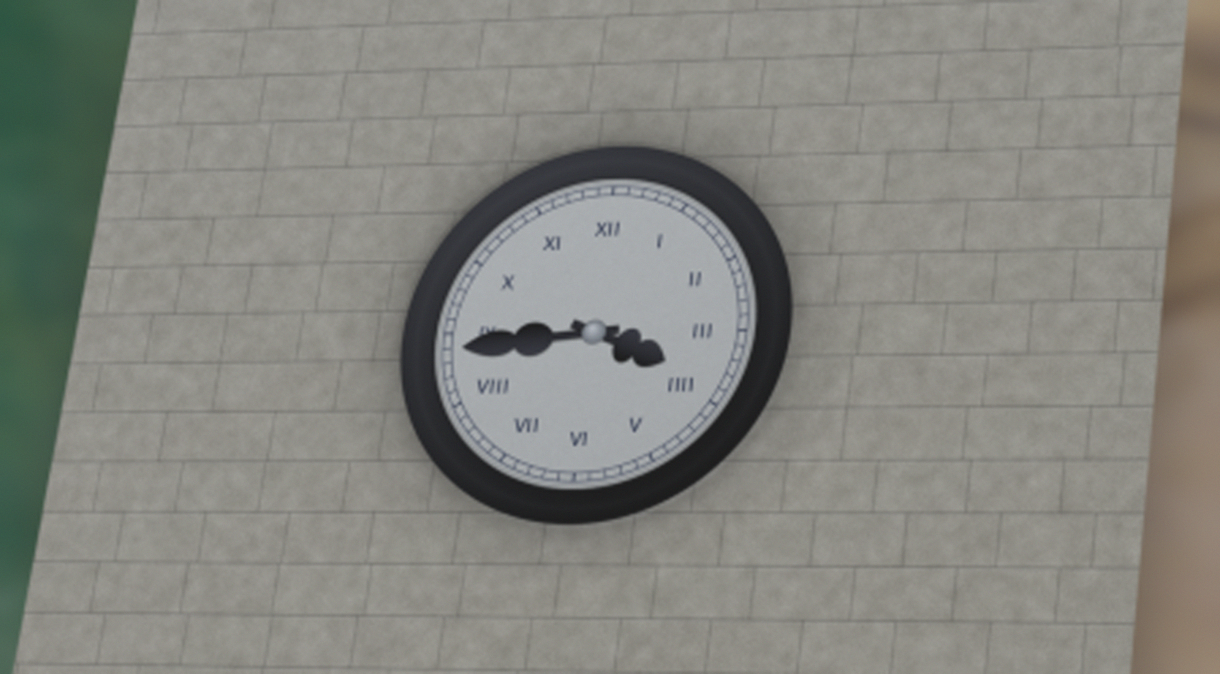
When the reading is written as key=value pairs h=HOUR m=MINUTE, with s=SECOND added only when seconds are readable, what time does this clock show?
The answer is h=3 m=44
